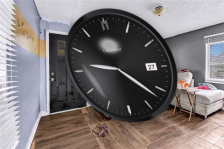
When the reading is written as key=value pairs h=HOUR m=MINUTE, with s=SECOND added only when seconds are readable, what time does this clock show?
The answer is h=9 m=22
